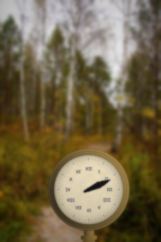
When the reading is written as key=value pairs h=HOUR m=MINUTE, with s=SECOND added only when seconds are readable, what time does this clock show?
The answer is h=2 m=11
